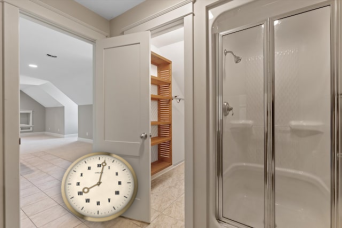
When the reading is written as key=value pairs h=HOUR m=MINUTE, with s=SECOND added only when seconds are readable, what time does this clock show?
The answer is h=8 m=2
